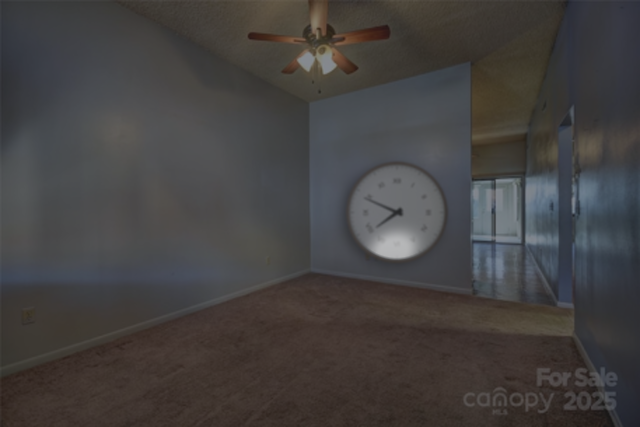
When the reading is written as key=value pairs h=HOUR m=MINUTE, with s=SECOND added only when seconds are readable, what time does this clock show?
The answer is h=7 m=49
